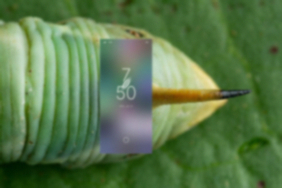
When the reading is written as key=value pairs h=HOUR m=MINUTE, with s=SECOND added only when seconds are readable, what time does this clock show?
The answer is h=7 m=50
